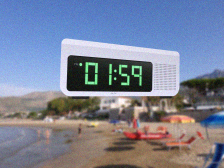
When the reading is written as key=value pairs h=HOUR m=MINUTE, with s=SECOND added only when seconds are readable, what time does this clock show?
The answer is h=1 m=59
